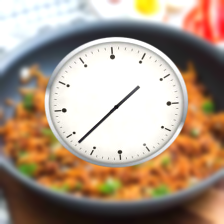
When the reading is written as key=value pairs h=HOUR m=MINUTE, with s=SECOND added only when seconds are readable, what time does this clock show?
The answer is h=1 m=38
